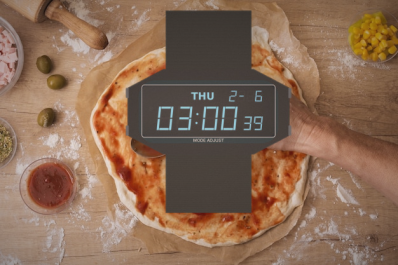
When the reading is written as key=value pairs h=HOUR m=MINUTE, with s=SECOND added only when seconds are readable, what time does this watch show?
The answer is h=3 m=0 s=39
